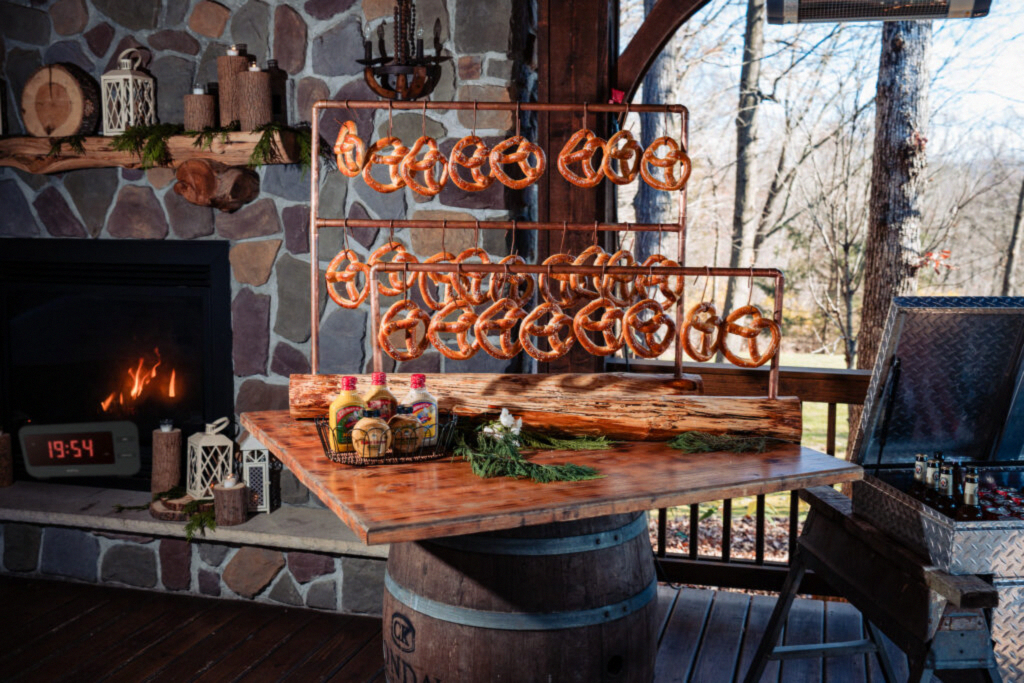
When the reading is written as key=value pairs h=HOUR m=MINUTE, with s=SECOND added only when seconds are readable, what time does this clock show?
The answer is h=19 m=54
